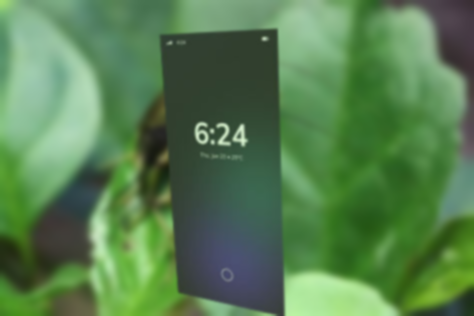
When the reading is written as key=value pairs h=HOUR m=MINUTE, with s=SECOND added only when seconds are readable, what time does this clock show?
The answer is h=6 m=24
